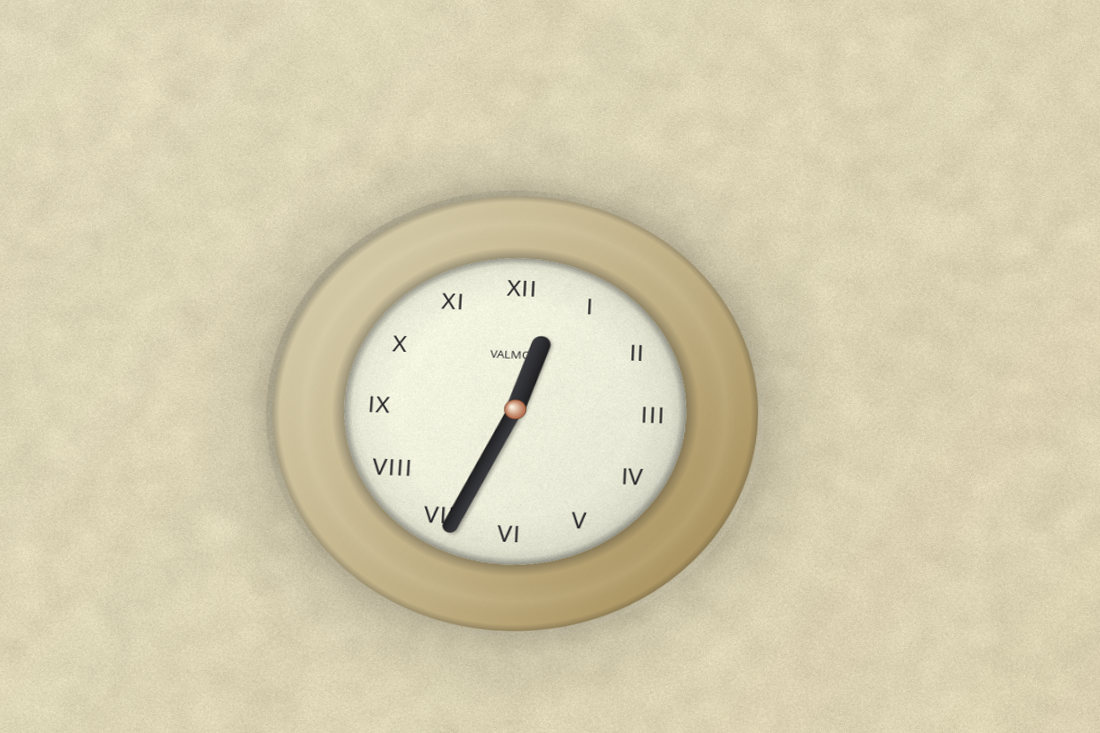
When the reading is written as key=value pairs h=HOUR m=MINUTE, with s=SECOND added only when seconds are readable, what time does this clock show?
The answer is h=12 m=34
